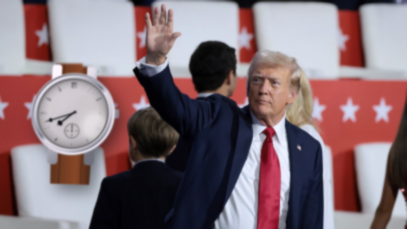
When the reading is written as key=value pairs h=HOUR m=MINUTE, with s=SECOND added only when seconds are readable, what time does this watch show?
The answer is h=7 m=42
